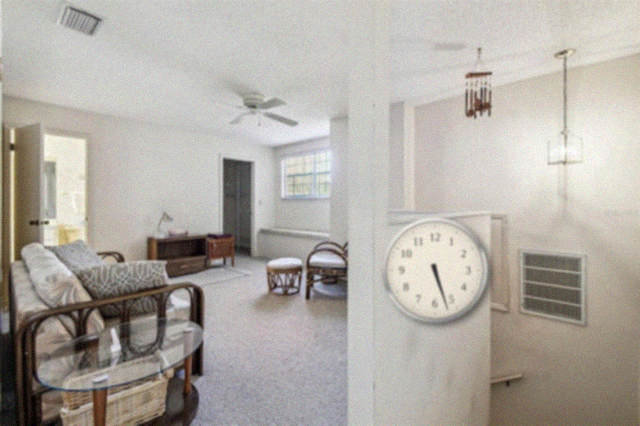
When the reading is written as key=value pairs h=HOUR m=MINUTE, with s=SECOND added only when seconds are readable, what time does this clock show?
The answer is h=5 m=27
